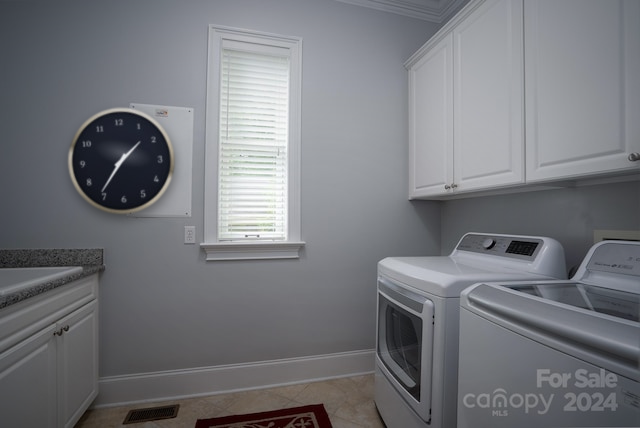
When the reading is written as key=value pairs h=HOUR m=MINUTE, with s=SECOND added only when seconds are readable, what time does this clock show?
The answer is h=1 m=36
